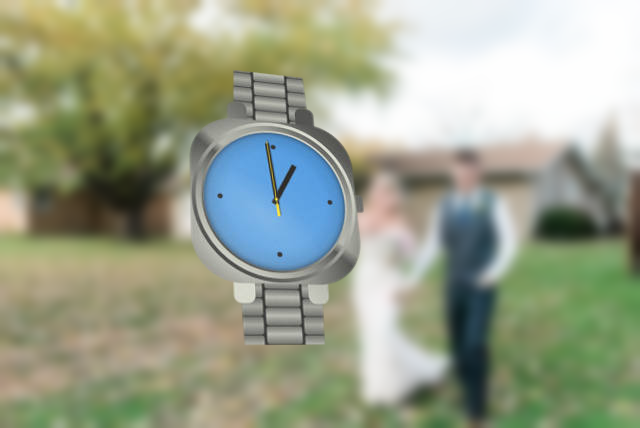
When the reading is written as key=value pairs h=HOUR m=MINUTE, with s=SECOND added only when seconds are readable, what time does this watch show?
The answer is h=12 m=58 s=59
